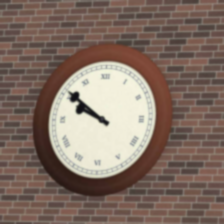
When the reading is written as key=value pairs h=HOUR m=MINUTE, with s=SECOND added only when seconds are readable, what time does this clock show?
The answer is h=9 m=51
